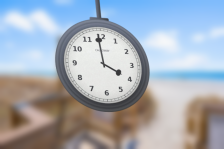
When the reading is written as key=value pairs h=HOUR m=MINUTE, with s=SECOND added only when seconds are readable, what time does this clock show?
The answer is h=3 m=59
